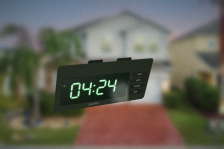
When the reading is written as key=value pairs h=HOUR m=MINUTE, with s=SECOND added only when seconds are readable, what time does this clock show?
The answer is h=4 m=24
